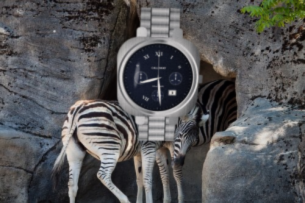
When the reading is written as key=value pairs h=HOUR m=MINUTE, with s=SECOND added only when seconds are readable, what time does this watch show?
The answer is h=8 m=29
